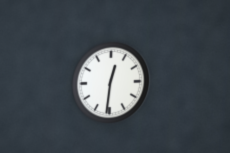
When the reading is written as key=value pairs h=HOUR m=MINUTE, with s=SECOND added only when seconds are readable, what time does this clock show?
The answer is h=12 m=31
